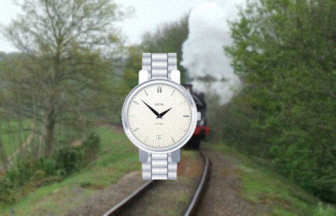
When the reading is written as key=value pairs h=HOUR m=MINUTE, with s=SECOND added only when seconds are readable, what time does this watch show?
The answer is h=1 m=52
